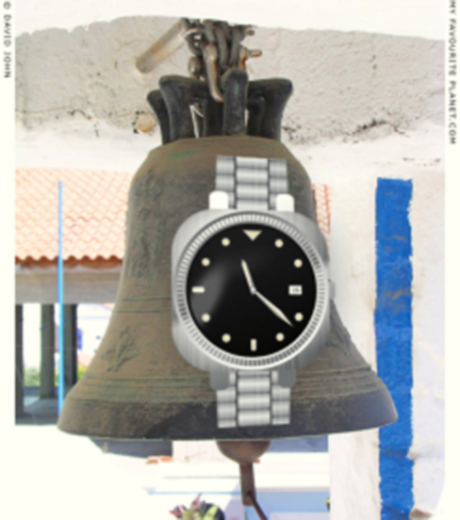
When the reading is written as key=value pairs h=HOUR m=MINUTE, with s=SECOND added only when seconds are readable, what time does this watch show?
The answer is h=11 m=22
